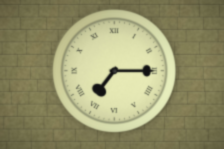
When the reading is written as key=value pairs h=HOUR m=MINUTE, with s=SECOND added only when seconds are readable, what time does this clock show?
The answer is h=7 m=15
